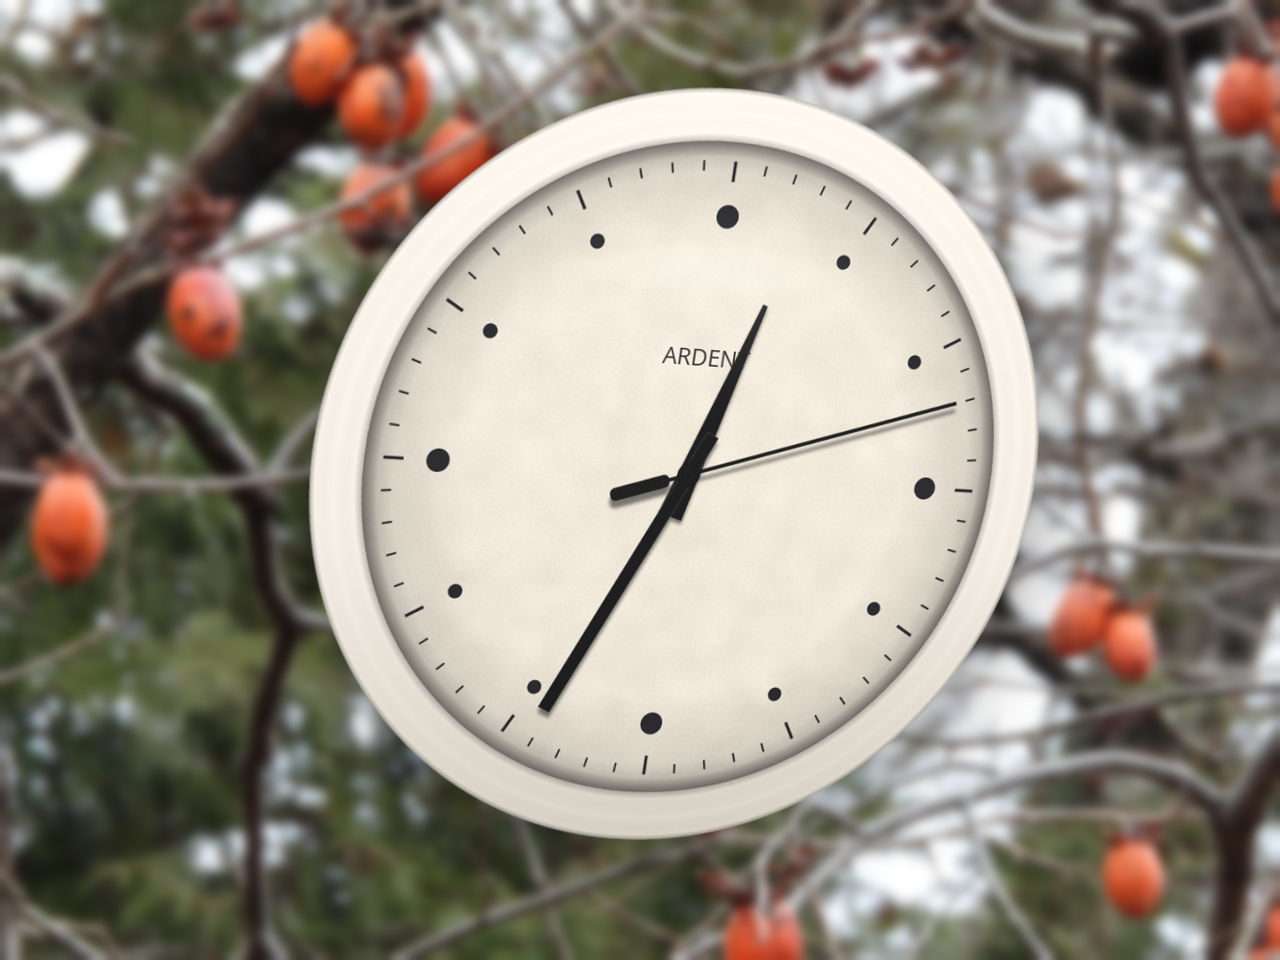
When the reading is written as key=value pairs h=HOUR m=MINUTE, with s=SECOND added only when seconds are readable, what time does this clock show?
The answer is h=12 m=34 s=12
